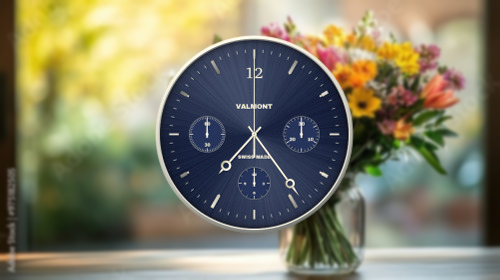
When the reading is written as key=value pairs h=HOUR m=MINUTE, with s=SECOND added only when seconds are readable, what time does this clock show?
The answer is h=7 m=24
